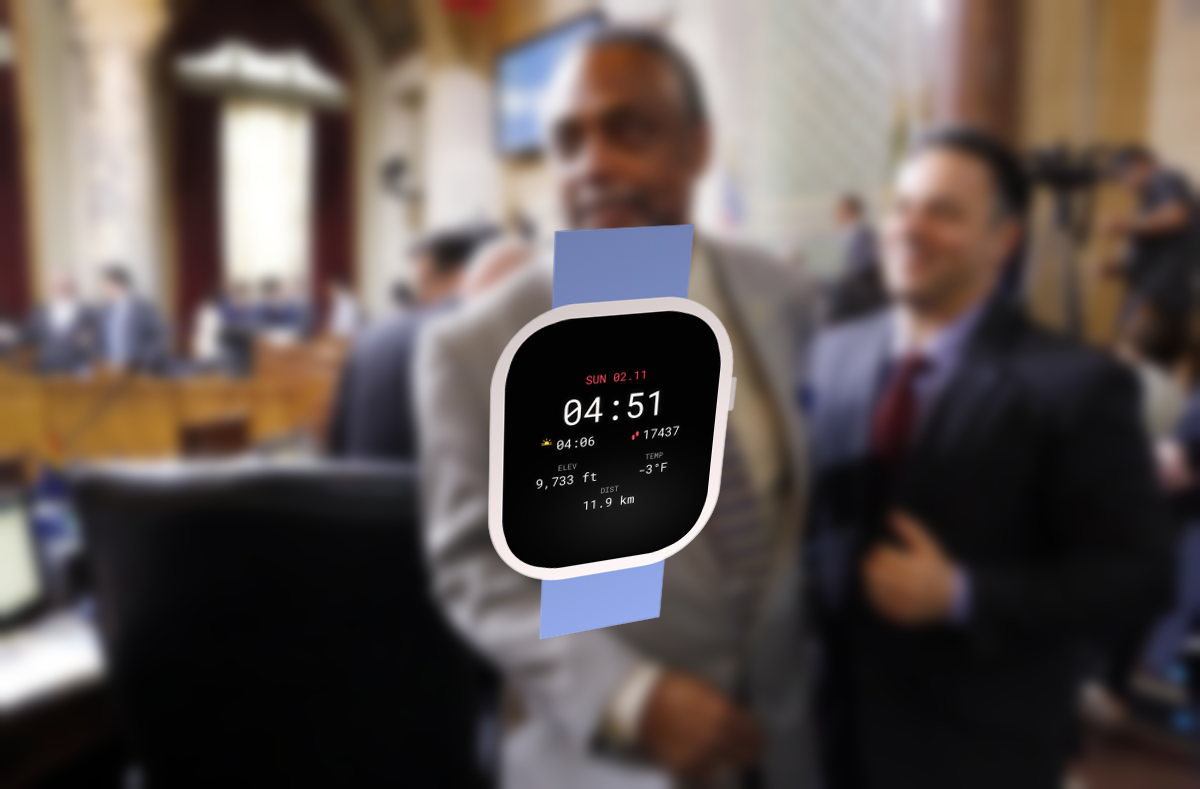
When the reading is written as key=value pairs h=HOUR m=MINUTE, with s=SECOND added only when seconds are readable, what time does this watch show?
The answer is h=4 m=51
